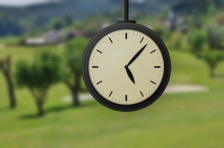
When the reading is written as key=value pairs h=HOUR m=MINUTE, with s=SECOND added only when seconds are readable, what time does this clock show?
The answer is h=5 m=7
